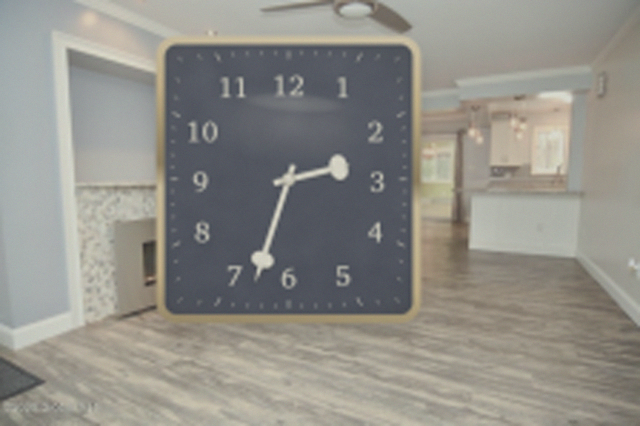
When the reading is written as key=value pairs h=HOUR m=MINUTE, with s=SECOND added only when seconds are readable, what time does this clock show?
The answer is h=2 m=33
